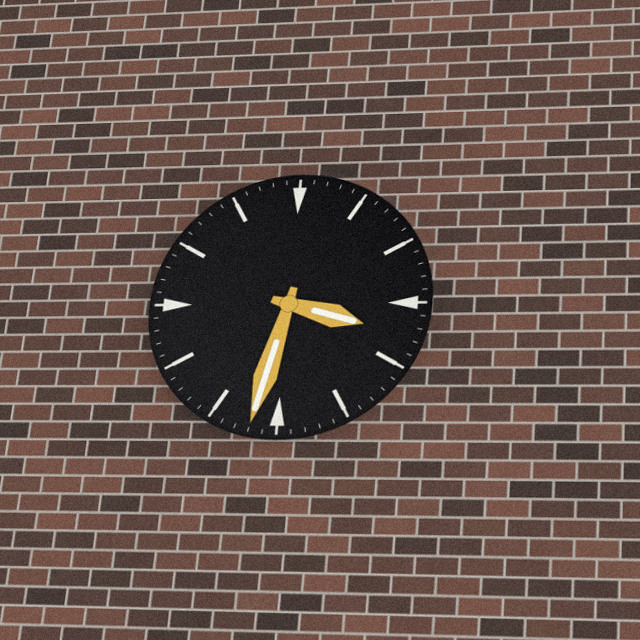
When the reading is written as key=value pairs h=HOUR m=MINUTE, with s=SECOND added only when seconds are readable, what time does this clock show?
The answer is h=3 m=32
